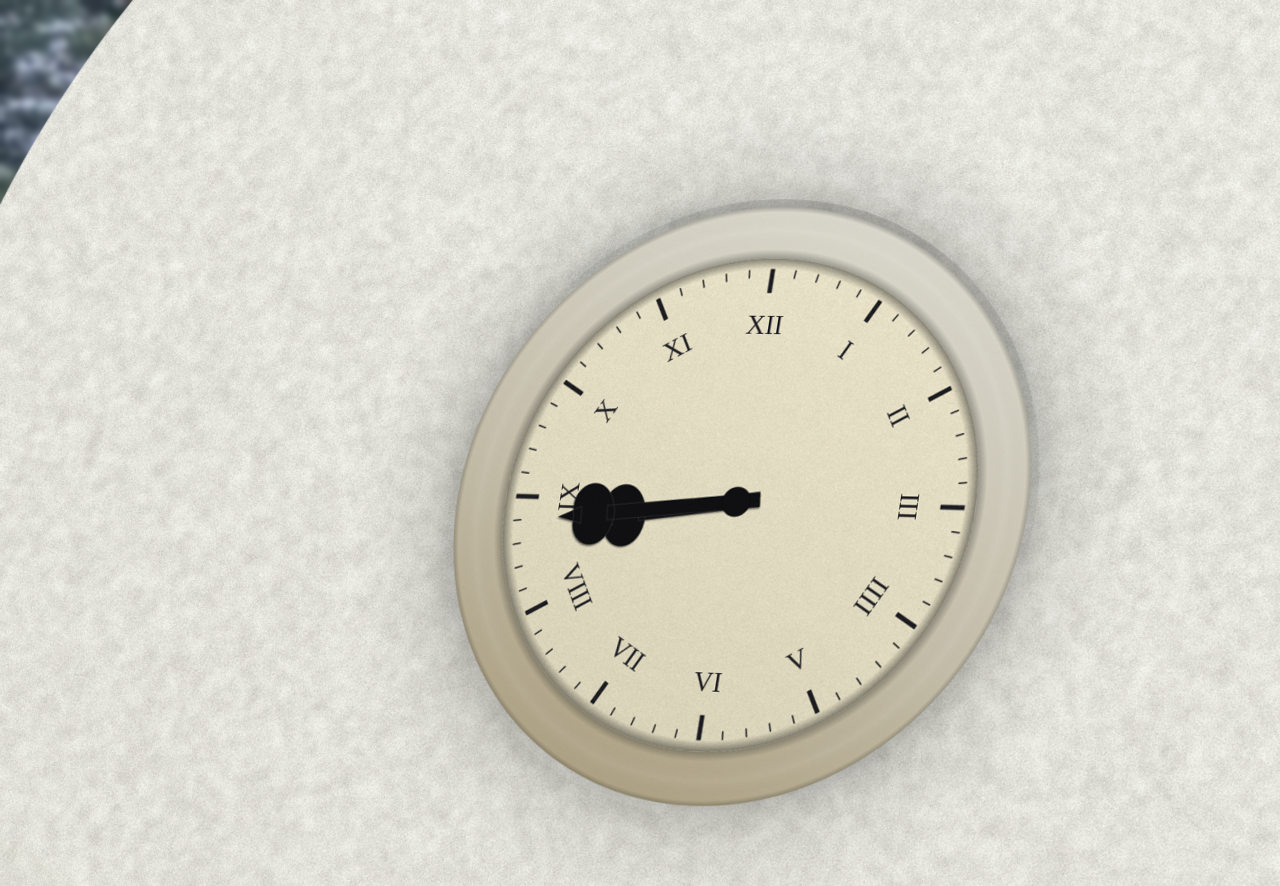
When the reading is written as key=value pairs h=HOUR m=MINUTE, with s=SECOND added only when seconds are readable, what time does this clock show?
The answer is h=8 m=44
